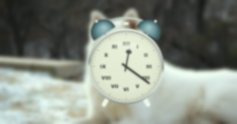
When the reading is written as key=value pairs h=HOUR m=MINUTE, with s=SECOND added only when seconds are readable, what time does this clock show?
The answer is h=12 m=21
